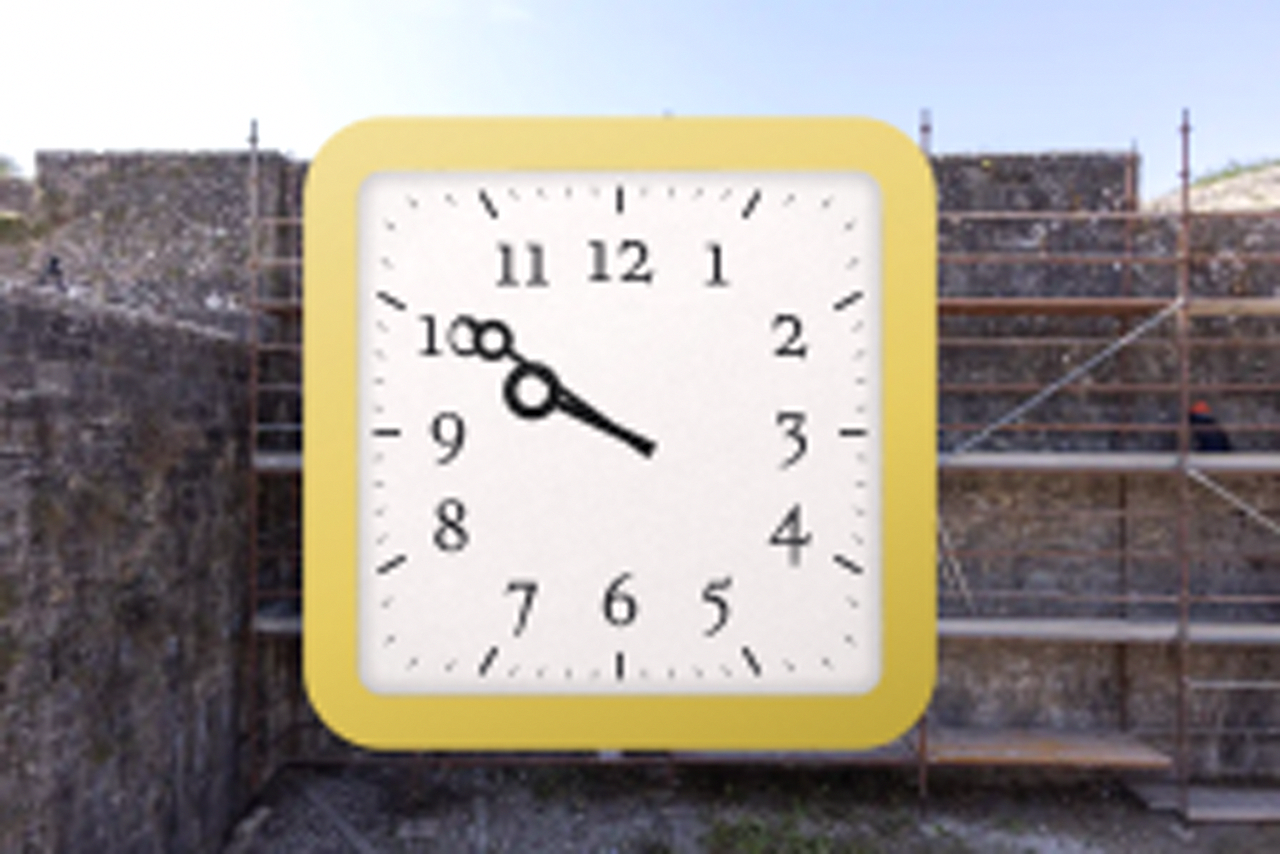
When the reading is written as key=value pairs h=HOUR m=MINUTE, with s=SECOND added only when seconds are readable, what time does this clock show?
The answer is h=9 m=51
